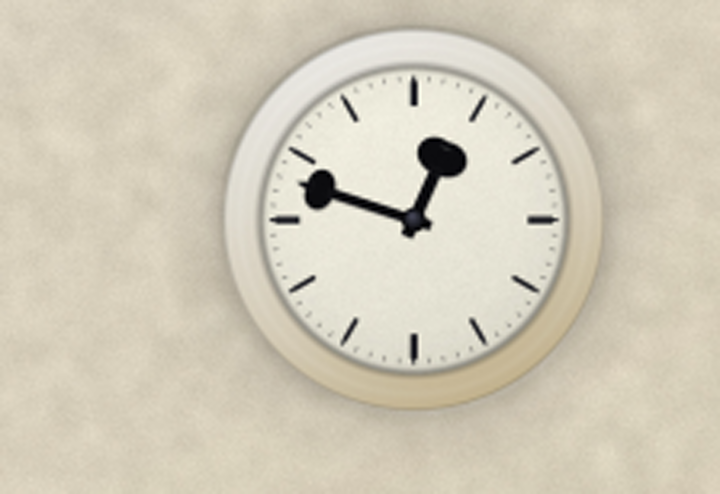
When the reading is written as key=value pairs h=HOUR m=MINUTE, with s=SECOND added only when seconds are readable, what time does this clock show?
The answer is h=12 m=48
